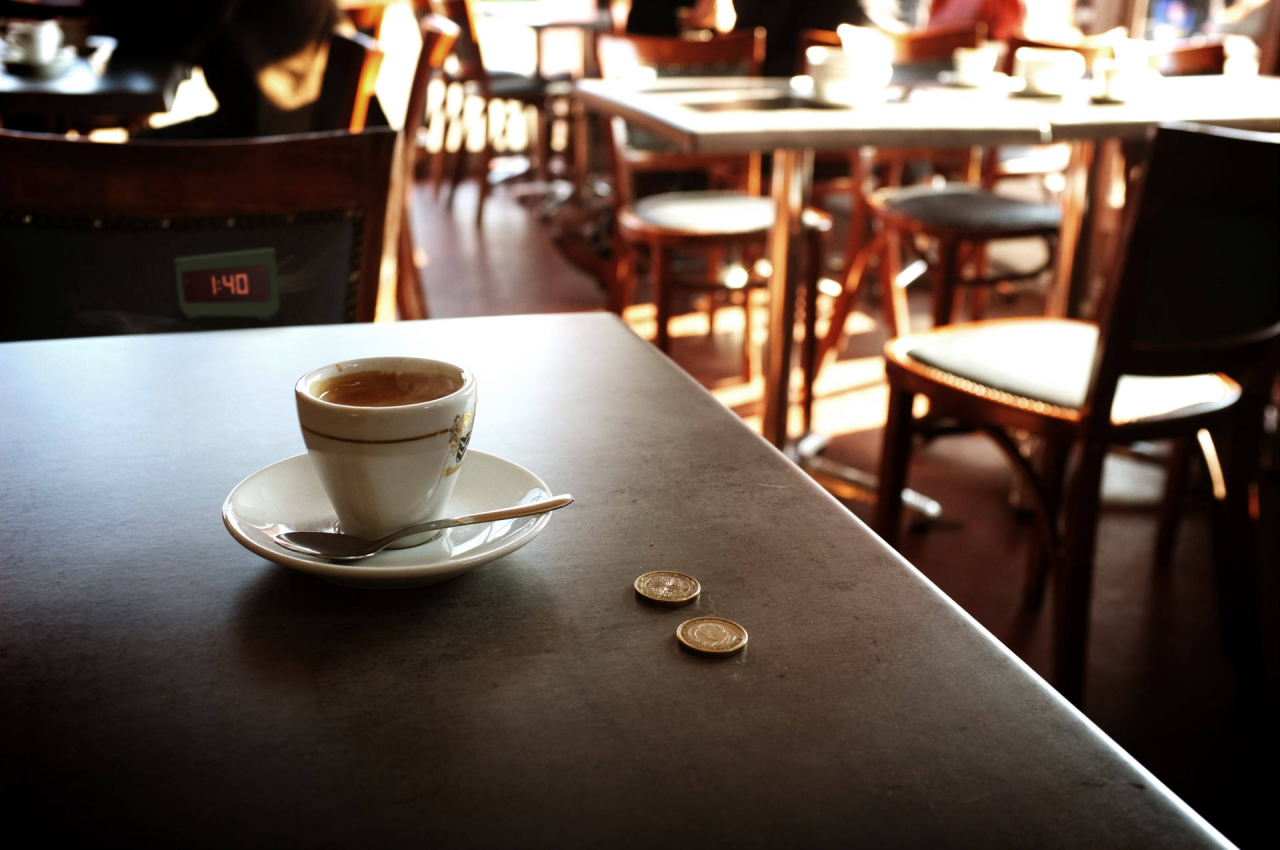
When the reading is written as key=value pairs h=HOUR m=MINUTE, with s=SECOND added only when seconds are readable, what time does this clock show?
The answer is h=1 m=40
